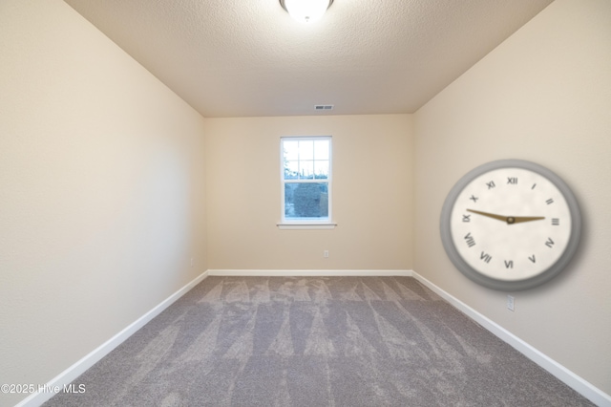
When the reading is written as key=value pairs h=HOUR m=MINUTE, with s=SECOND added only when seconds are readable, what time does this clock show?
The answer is h=2 m=47
